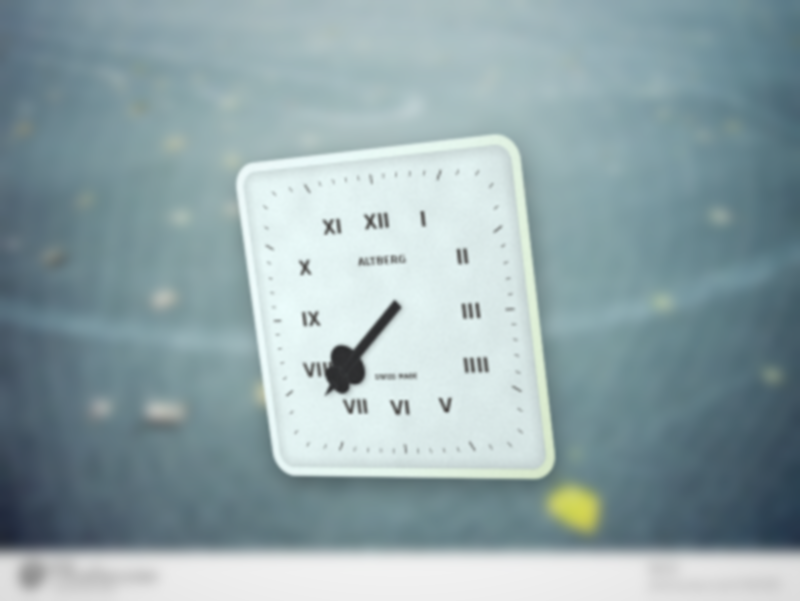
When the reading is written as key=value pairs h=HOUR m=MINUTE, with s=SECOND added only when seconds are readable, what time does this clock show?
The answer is h=7 m=38
